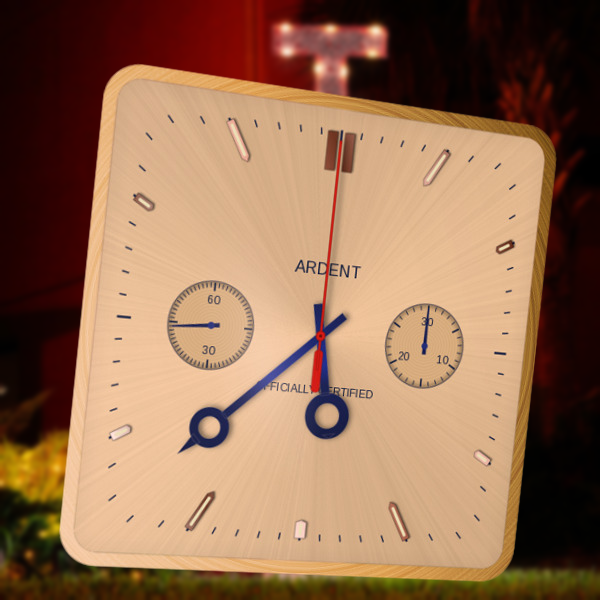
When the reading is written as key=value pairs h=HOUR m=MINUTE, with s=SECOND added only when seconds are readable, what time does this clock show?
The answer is h=5 m=37 s=44
